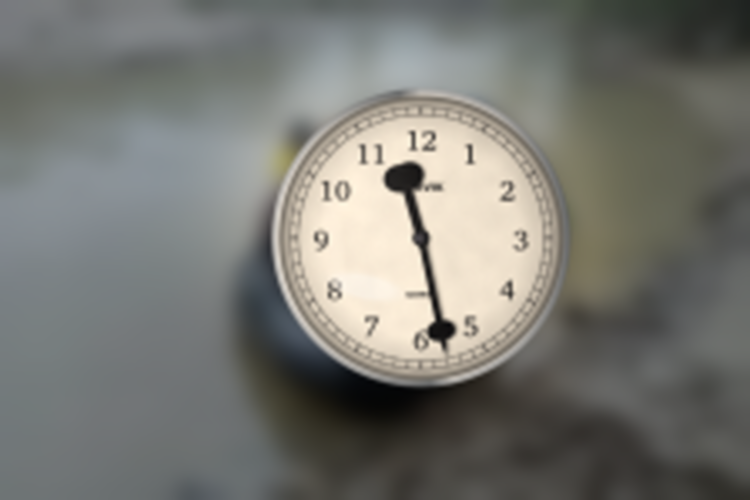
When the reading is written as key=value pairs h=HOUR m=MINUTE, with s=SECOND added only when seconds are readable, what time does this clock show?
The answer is h=11 m=28
